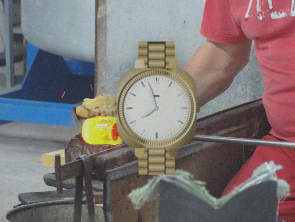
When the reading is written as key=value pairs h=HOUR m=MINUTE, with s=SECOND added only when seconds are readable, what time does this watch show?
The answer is h=7 m=57
